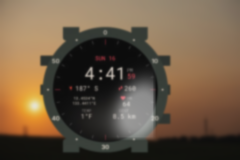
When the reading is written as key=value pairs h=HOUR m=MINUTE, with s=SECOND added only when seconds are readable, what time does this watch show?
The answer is h=4 m=41
